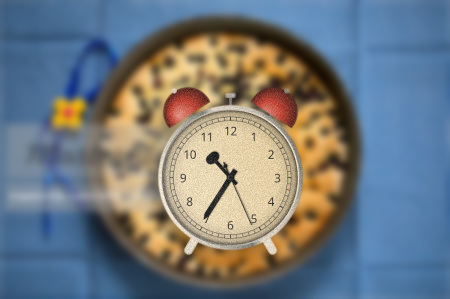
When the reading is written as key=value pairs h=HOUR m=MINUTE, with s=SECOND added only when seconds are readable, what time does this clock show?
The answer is h=10 m=35 s=26
